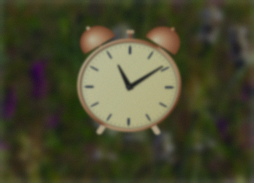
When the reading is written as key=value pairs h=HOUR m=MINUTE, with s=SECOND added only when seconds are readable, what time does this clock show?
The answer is h=11 m=9
